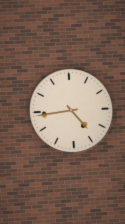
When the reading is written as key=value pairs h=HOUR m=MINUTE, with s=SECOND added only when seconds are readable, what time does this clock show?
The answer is h=4 m=44
